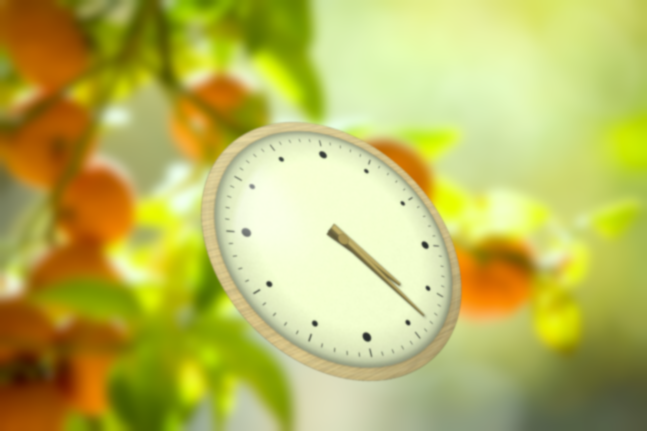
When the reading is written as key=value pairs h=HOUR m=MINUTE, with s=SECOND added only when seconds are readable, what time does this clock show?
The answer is h=4 m=23
